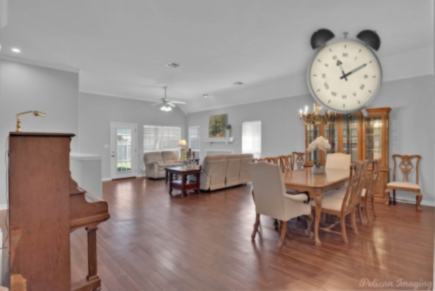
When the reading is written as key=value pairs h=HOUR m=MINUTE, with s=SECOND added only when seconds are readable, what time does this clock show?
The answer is h=11 m=10
